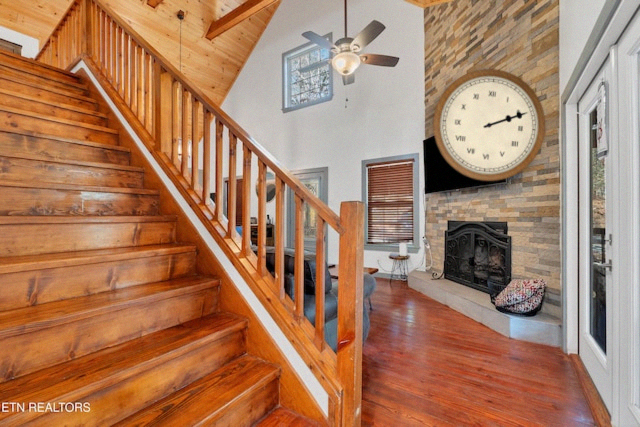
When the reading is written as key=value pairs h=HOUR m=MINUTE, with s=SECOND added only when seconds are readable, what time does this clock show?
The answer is h=2 m=11
